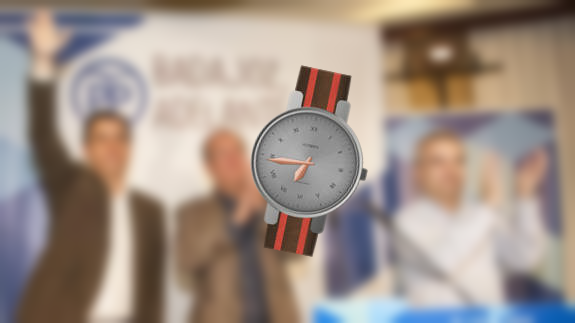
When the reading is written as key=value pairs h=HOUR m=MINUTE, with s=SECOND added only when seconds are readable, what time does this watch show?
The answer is h=6 m=44
